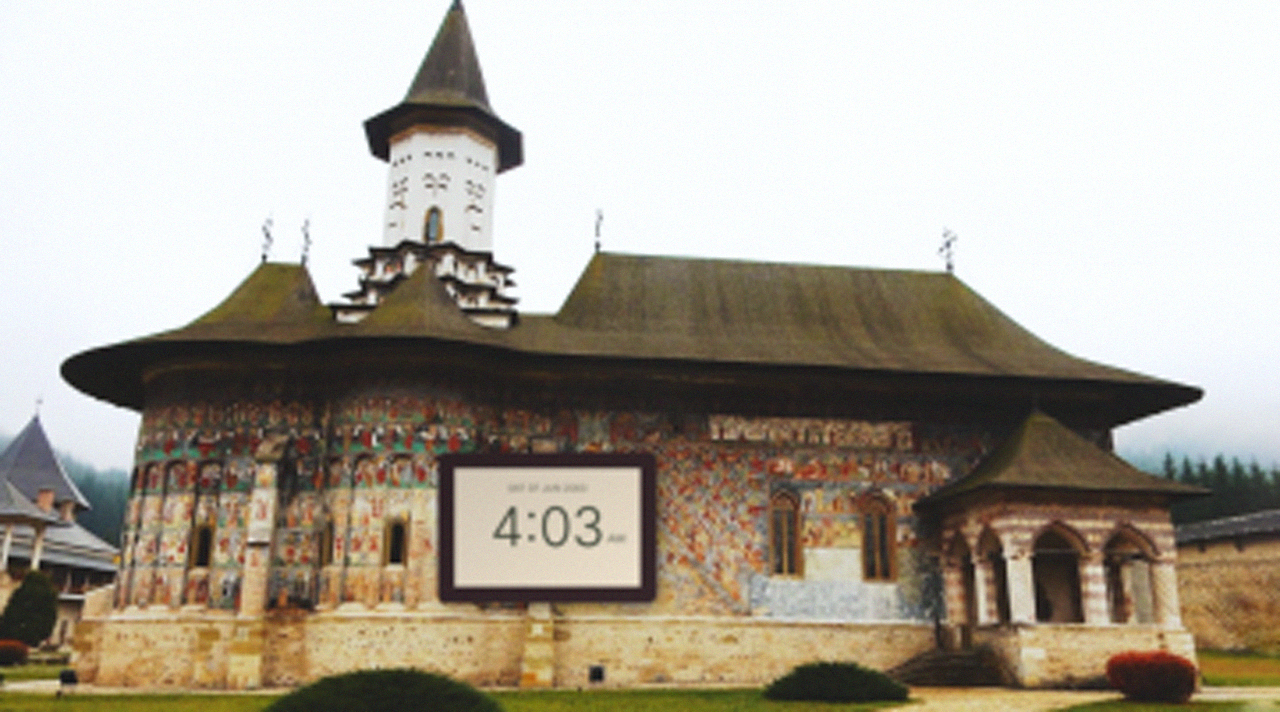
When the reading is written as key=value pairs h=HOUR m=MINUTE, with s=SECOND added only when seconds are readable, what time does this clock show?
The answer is h=4 m=3
